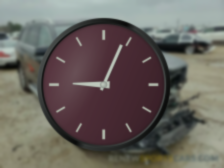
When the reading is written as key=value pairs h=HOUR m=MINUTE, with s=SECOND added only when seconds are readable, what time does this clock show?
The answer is h=9 m=4
